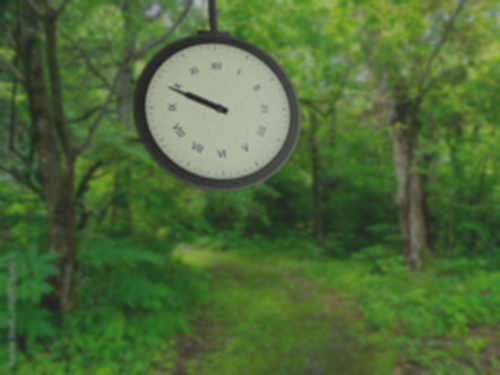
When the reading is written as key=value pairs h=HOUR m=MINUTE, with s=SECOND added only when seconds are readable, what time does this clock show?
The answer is h=9 m=49
